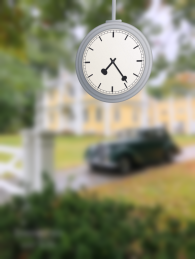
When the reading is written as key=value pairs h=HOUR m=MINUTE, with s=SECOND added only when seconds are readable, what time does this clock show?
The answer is h=7 m=24
